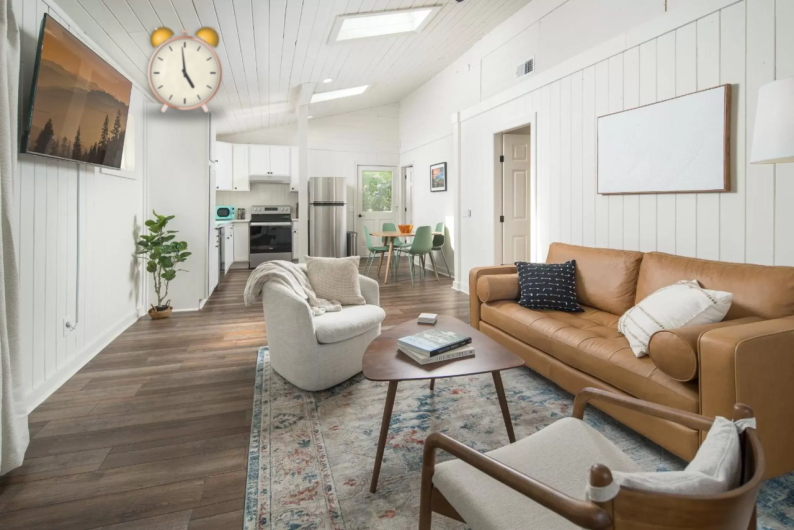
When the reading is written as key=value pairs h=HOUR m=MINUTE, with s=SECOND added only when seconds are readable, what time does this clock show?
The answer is h=4 m=59
